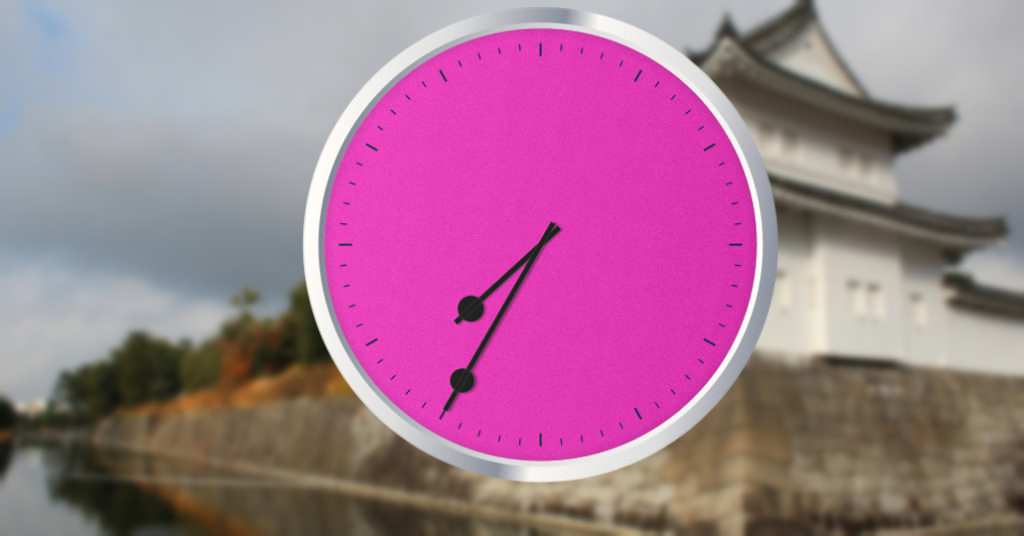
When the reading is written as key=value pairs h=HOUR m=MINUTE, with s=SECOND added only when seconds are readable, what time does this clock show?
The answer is h=7 m=35
